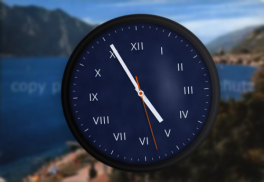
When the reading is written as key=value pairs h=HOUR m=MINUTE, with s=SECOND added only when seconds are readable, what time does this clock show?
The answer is h=4 m=55 s=28
